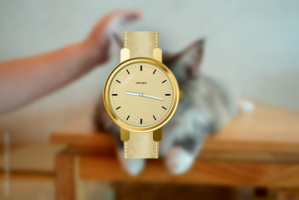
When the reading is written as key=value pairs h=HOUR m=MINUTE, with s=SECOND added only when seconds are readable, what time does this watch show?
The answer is h=9 m=17
